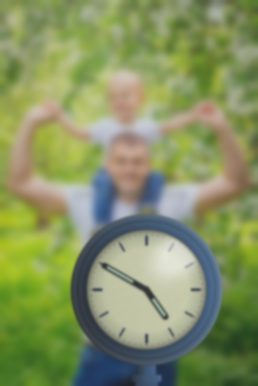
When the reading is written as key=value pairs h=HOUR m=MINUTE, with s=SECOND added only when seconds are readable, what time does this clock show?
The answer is h=4 m=50
